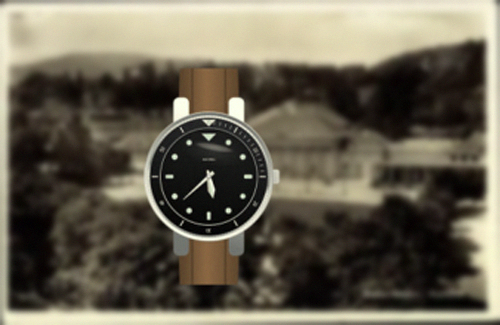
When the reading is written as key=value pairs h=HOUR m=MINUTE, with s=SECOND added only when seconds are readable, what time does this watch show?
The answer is h=5 m=38
